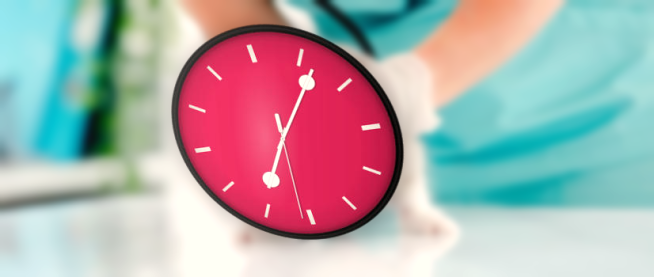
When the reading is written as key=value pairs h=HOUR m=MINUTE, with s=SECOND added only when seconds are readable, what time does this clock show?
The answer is h=7 m=6 s=31
